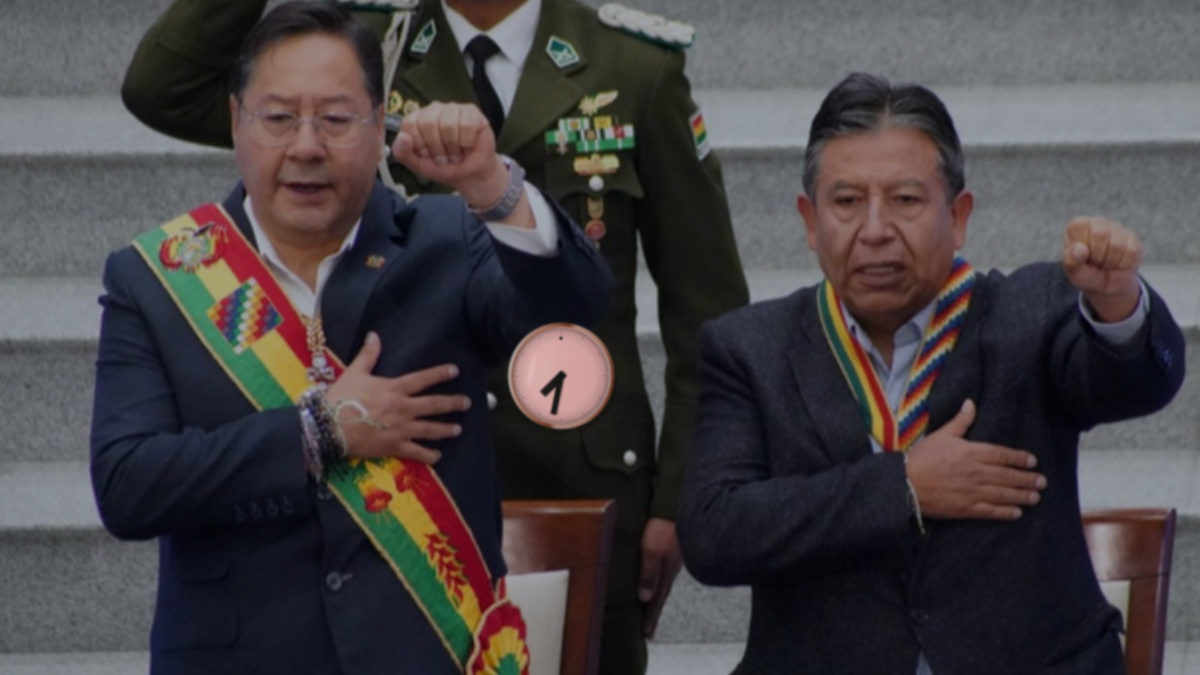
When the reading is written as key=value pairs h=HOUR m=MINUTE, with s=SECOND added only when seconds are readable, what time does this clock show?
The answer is h=7 m=32
